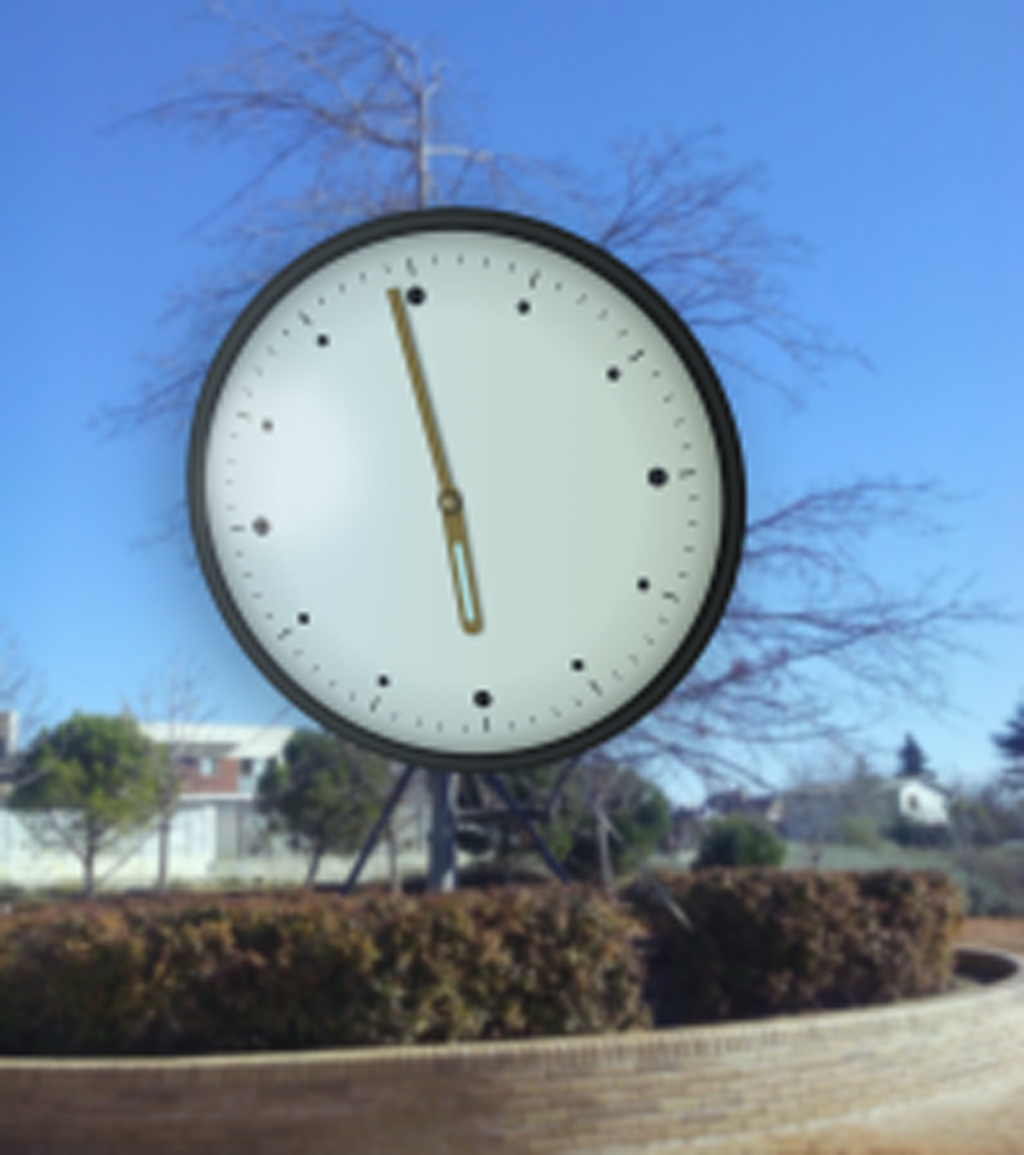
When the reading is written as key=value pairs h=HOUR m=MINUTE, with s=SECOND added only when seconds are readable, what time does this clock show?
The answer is h=5 m=59
